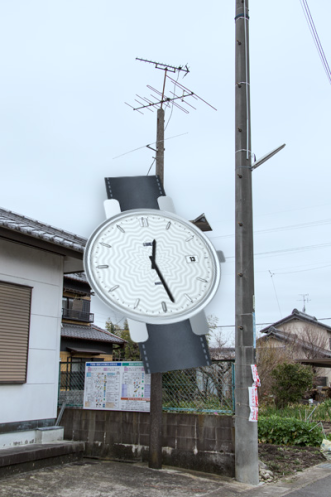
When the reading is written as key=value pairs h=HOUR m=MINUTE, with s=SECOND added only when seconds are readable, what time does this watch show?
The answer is h=12 m=28
